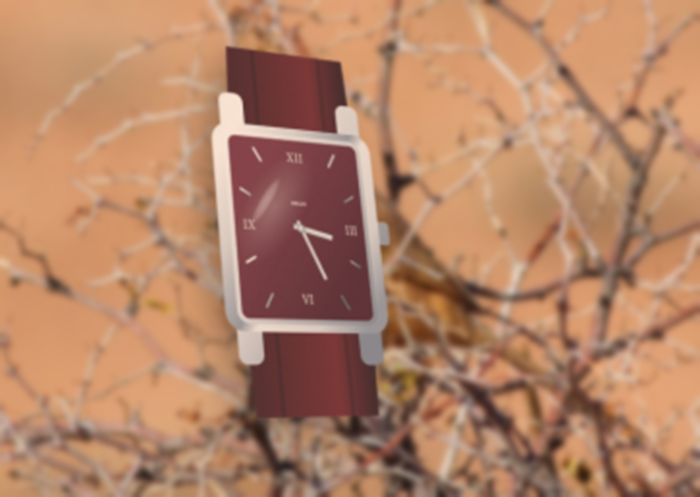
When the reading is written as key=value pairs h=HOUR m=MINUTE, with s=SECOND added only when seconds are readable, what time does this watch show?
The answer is h=3 m=26
